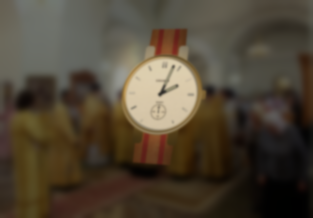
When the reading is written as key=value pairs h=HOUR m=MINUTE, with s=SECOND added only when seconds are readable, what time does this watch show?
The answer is h=2 m=3
